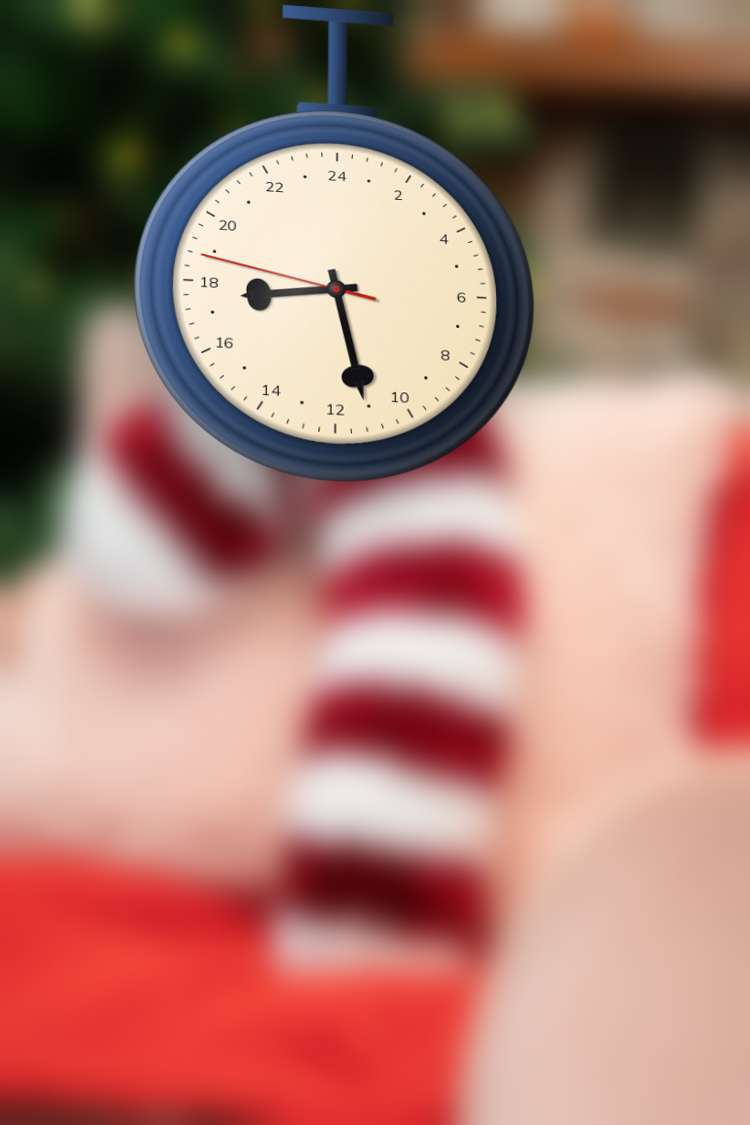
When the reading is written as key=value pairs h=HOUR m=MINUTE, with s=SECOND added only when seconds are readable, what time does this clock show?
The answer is h=17 m=27 s=47
